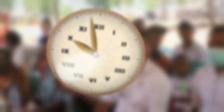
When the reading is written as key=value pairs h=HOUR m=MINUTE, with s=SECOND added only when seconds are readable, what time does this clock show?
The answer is h=9 m=58
